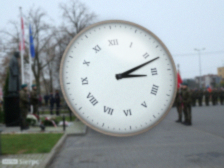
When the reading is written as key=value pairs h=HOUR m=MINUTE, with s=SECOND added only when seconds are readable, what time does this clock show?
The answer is h=3 m=12
